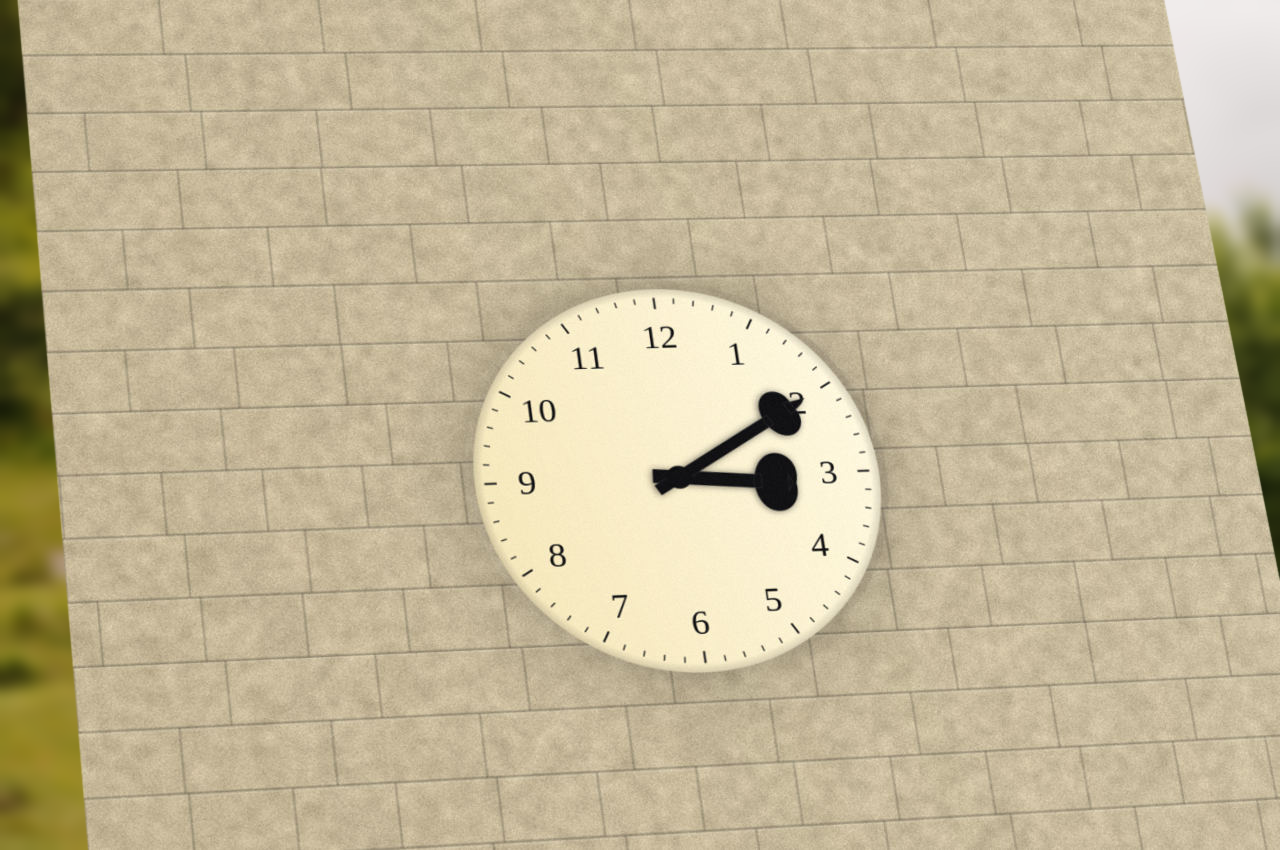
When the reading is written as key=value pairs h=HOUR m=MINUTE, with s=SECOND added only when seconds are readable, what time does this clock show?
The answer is h=3 m=10
